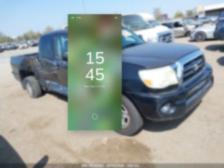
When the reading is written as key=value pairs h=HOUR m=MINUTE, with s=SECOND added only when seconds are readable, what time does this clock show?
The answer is h=15 m=45
